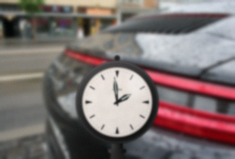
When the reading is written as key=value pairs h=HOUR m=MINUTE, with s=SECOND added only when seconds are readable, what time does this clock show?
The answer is h=1 m=59
